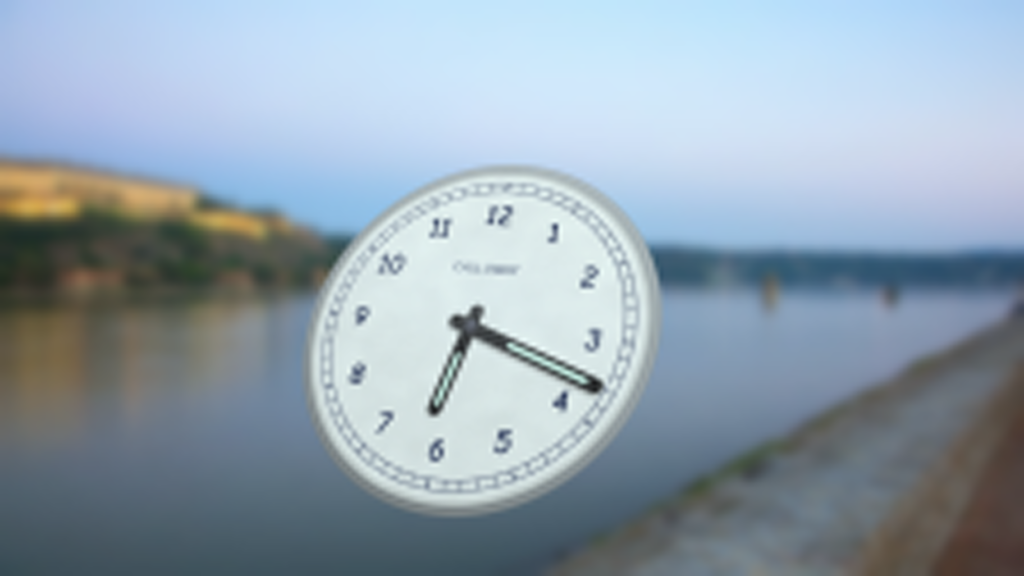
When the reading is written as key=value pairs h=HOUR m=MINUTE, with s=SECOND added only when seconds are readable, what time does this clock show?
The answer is h=6 m=18
